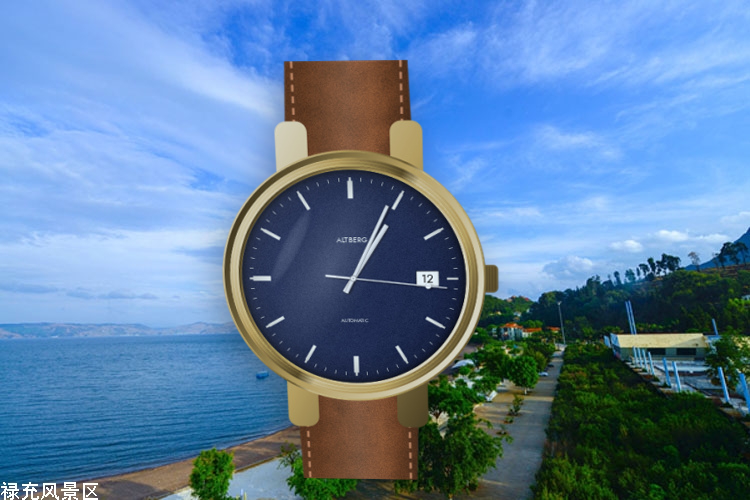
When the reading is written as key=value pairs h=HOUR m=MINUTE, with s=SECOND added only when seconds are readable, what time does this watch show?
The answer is h=1 m=4 s=16
